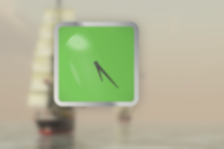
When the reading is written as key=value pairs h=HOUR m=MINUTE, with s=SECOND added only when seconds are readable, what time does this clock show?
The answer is h=5 m=23
